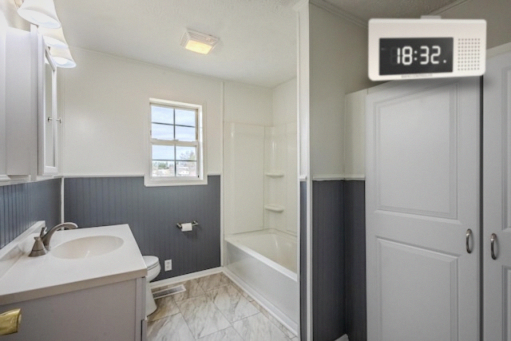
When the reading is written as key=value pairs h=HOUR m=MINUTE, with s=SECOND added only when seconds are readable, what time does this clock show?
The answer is h=18 m=32
